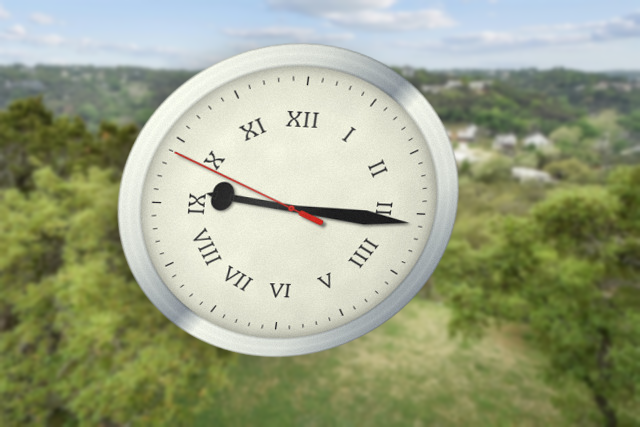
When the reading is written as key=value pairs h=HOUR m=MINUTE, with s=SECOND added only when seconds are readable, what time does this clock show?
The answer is h=9 m=15 s=49
